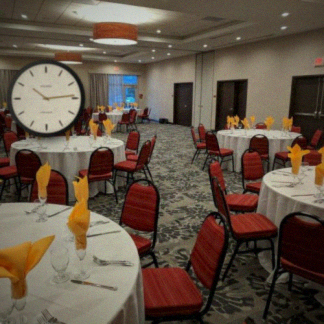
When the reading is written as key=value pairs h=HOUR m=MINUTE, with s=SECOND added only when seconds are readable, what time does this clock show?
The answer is h=10 m=14
